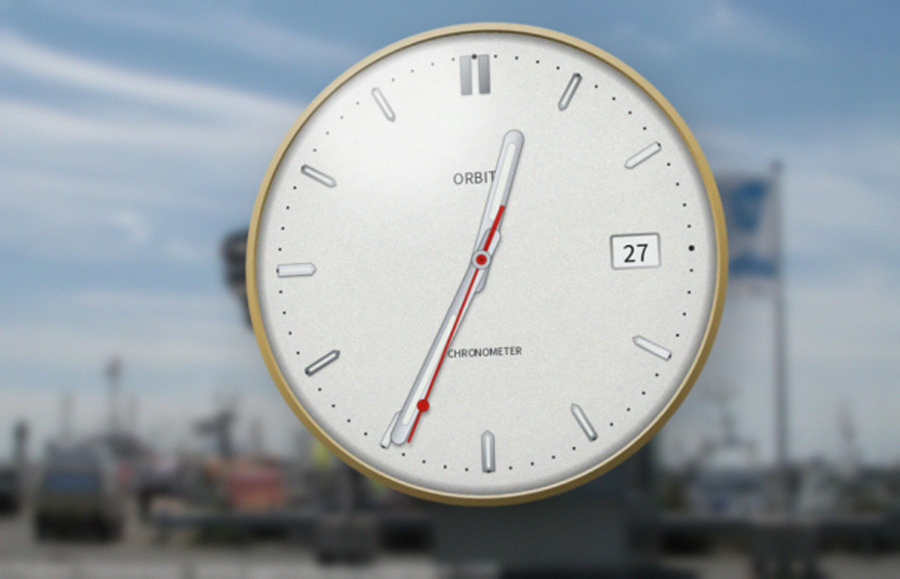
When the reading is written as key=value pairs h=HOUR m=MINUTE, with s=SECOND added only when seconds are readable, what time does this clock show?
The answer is h=12 m=34 s=34
